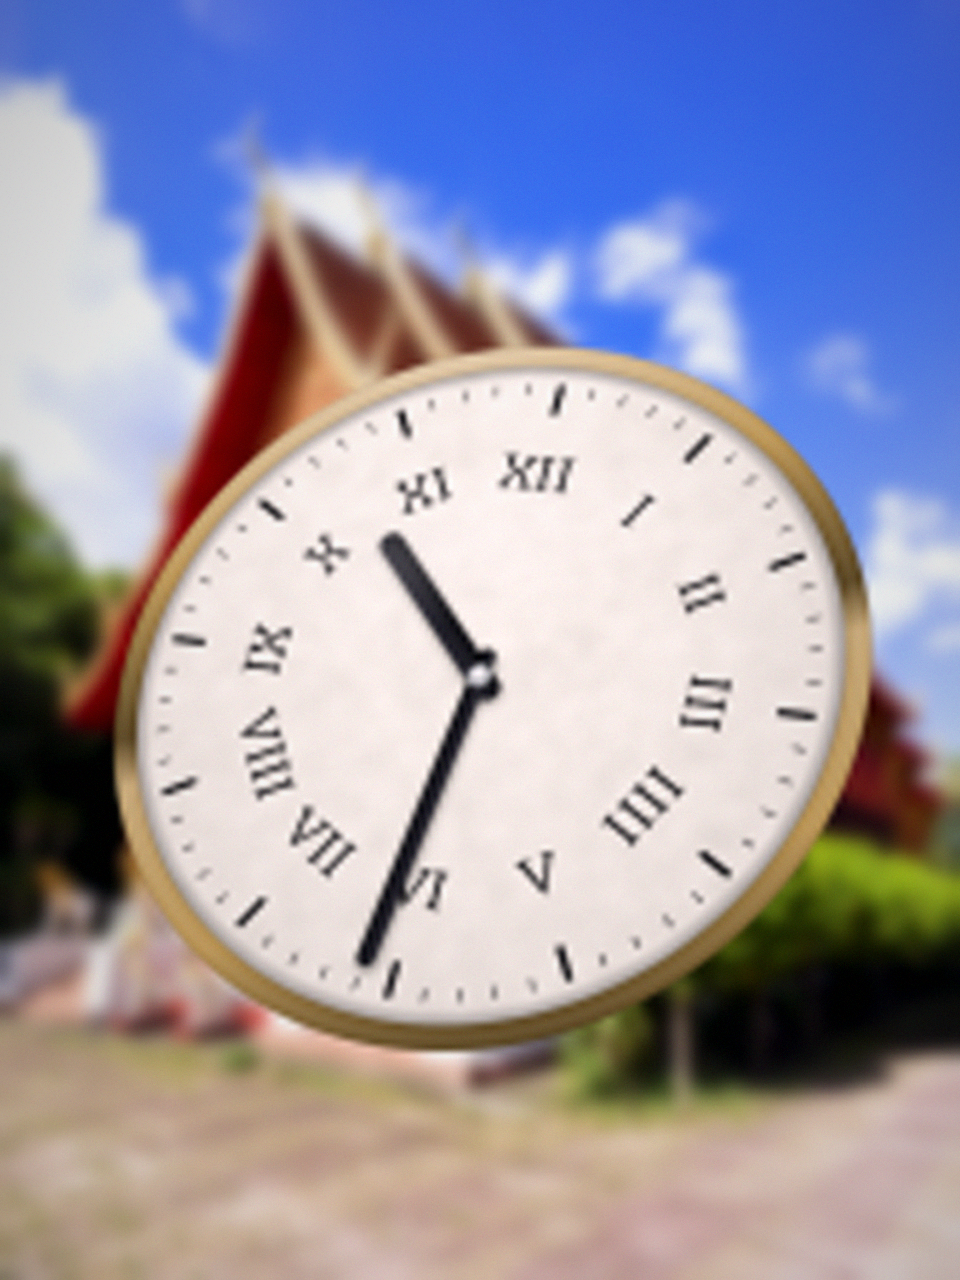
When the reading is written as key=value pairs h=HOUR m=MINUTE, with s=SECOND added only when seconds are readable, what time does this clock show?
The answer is h=10 m=31
